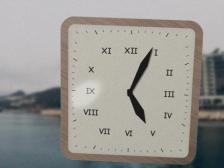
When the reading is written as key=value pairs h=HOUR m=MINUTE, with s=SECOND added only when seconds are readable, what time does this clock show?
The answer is h=5 m=4
